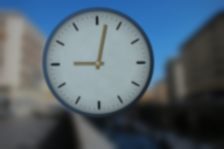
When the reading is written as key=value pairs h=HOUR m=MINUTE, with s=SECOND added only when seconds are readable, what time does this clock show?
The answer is h=9 m=2
